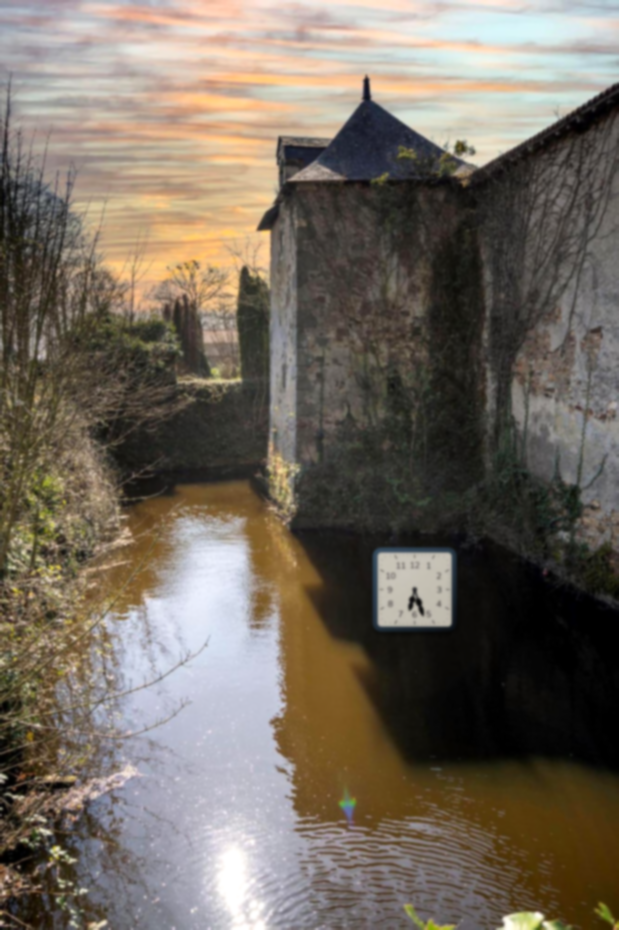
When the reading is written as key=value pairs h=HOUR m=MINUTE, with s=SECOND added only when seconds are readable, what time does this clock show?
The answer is h=6 m=27
